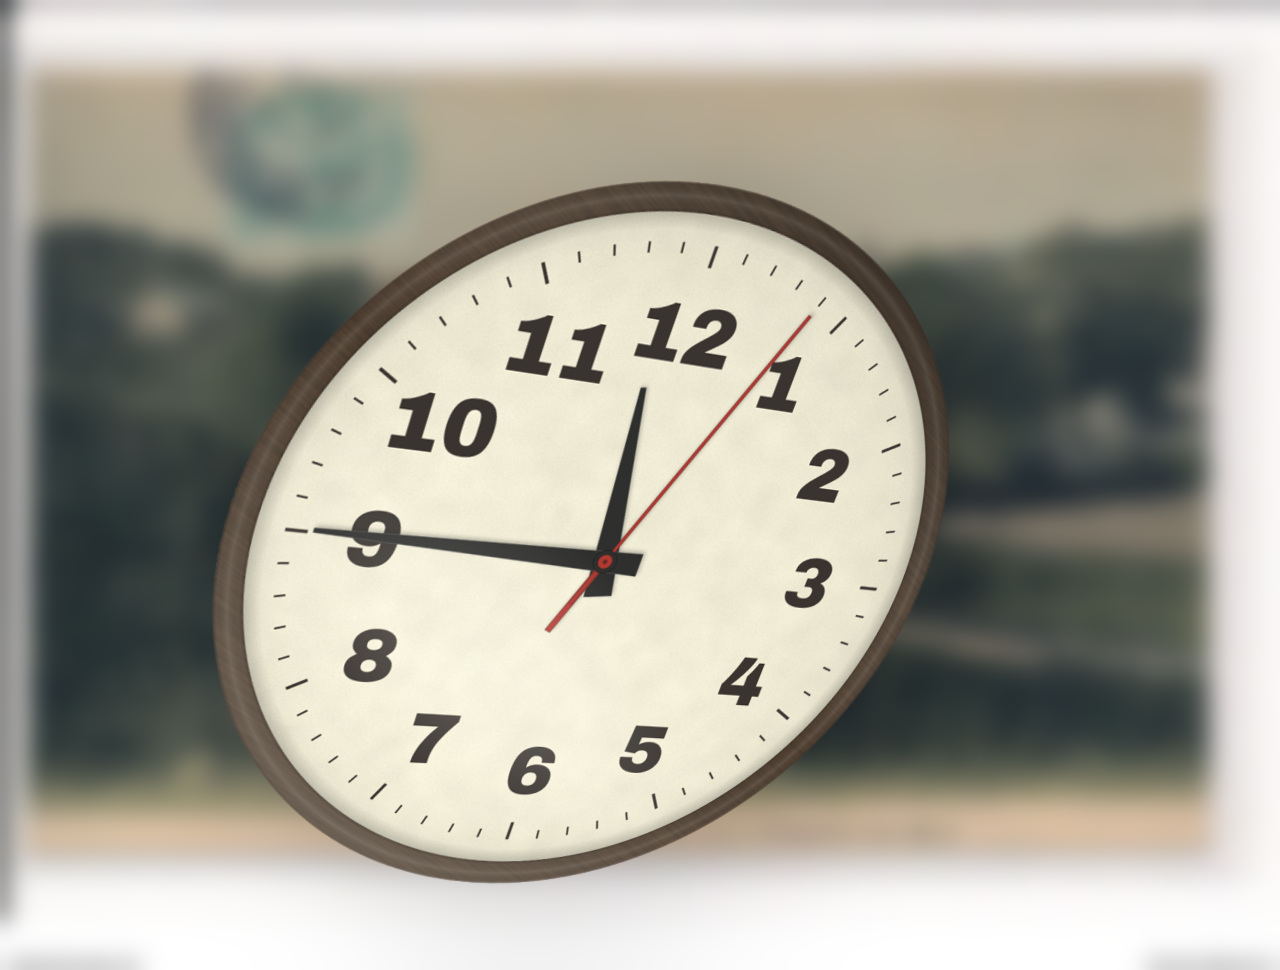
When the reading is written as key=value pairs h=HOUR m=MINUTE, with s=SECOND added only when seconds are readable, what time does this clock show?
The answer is h=11 m=45 s=4
